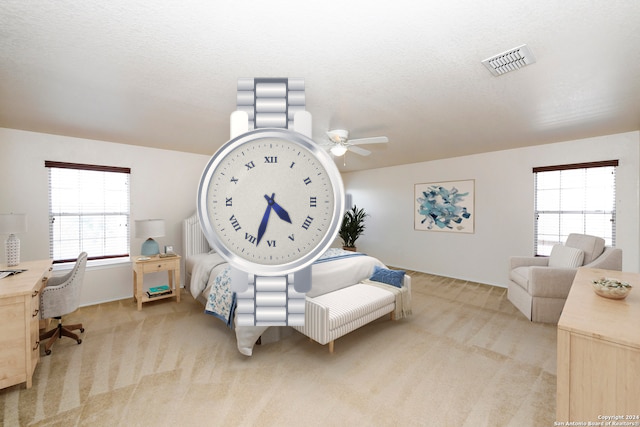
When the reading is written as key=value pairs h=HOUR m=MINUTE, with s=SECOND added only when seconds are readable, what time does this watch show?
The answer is h=4 m=33
